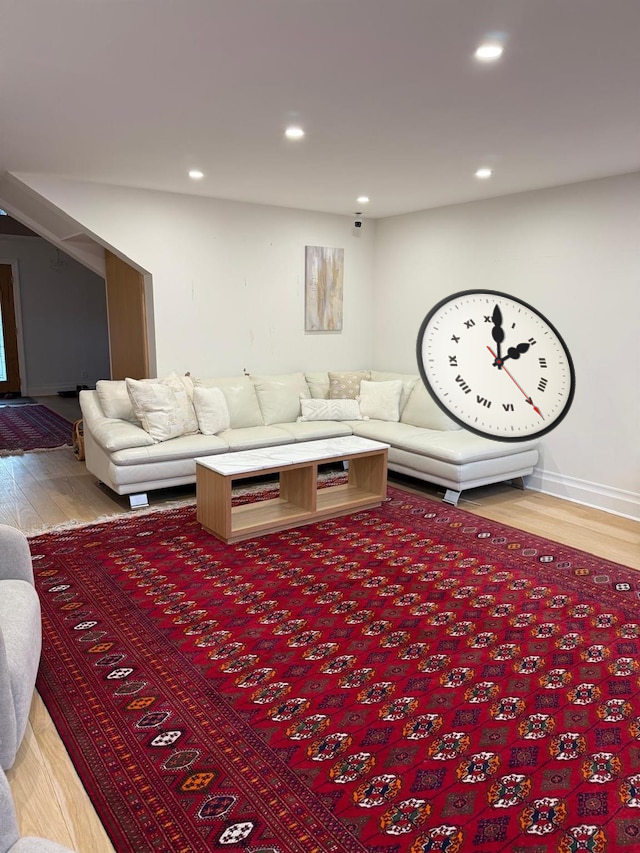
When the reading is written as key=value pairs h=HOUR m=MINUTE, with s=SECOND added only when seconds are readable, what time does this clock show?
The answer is h=2 m=1 s=25
